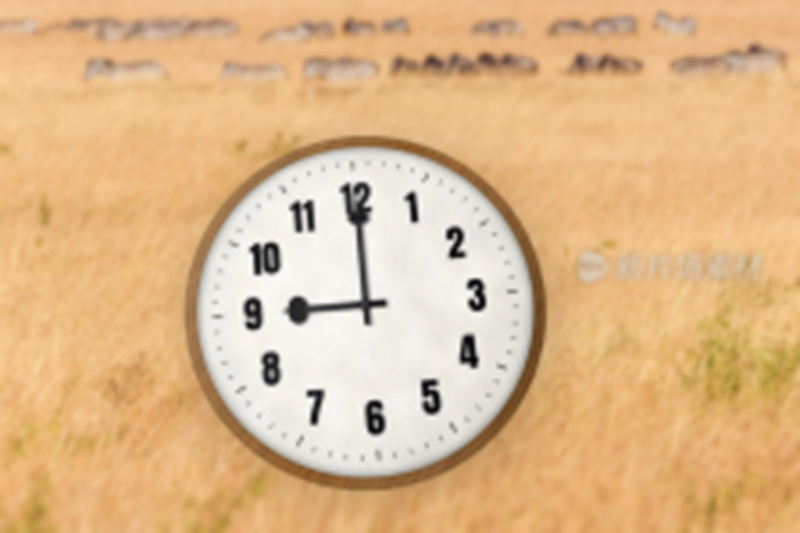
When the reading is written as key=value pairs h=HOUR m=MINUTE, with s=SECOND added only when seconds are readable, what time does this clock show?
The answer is h=9 m=0
